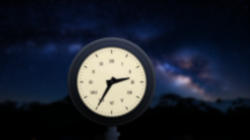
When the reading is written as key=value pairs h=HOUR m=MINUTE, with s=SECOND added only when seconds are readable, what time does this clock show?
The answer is h=2 m=35
